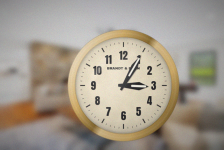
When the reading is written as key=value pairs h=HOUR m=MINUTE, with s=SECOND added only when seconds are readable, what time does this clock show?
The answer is h=3 m=5
